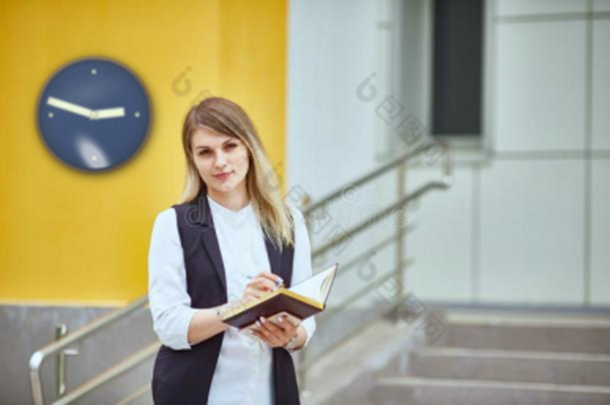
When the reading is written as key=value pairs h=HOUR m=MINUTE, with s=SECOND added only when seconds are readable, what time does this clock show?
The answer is h=2 m=48
